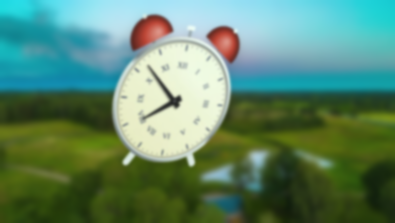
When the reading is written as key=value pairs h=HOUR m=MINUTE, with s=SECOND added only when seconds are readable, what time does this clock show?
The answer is h=7 m=52
